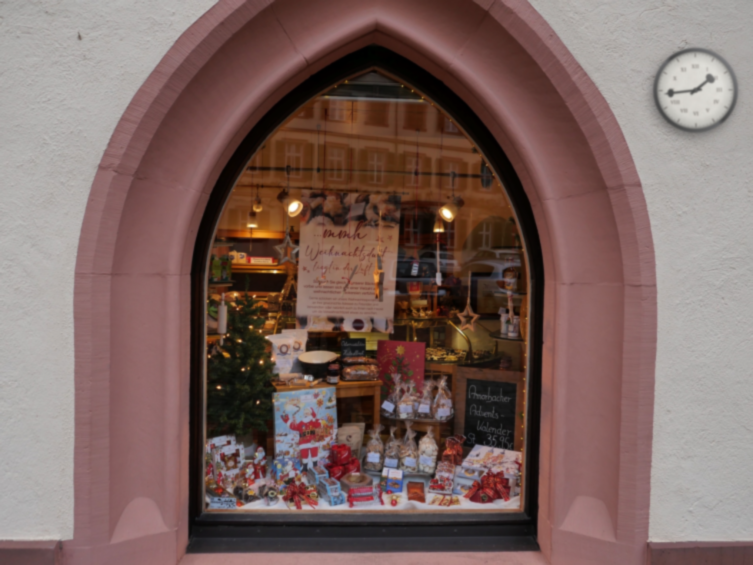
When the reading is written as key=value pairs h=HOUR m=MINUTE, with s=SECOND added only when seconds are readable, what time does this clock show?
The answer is h=1 m=44
